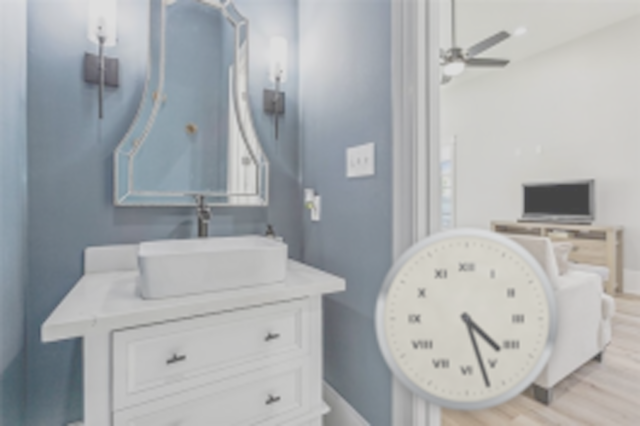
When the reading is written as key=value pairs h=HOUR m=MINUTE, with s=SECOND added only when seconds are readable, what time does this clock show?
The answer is h=4 m=27
